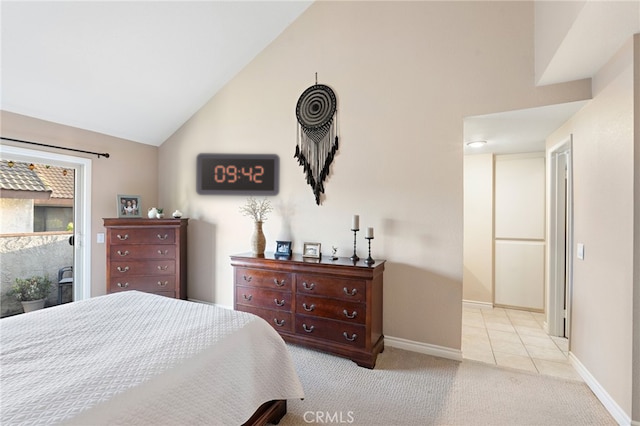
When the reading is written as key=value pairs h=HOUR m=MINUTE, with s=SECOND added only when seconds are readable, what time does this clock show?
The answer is h=9 m=42
